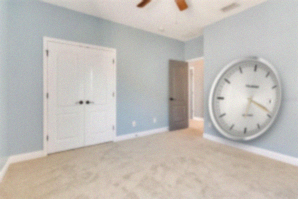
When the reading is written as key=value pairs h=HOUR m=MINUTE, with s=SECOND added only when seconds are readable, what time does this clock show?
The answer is h=6 m=19
